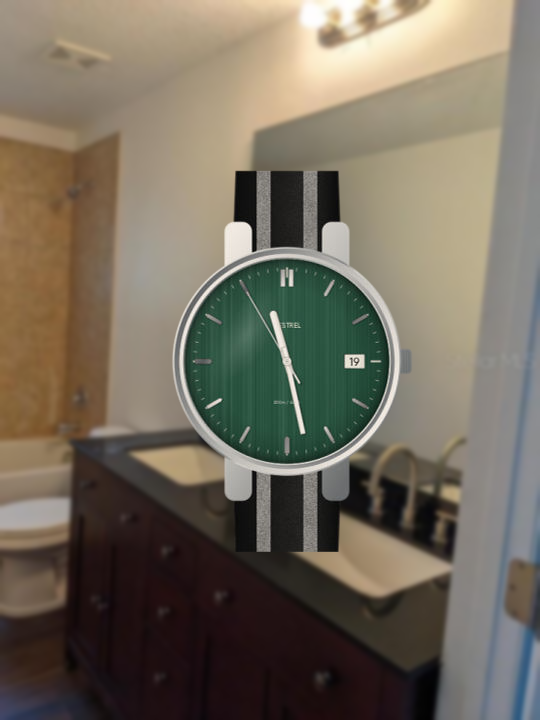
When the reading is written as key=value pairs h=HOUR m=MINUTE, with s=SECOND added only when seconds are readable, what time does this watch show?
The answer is h=11 m=27 s=55
